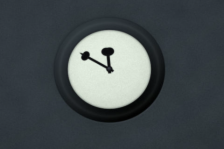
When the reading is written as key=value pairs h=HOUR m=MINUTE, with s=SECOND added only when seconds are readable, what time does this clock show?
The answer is h=11 m=50
